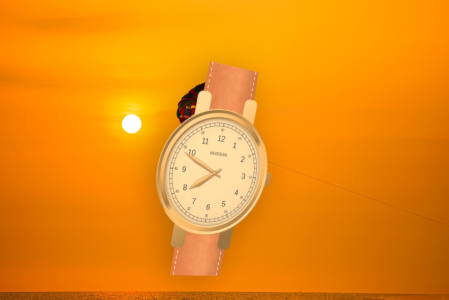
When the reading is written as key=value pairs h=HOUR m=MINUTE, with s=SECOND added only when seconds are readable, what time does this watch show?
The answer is h=7 m=49
